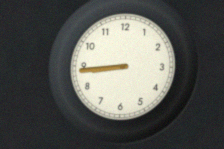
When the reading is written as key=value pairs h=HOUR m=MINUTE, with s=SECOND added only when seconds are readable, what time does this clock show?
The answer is h=8 m=44
